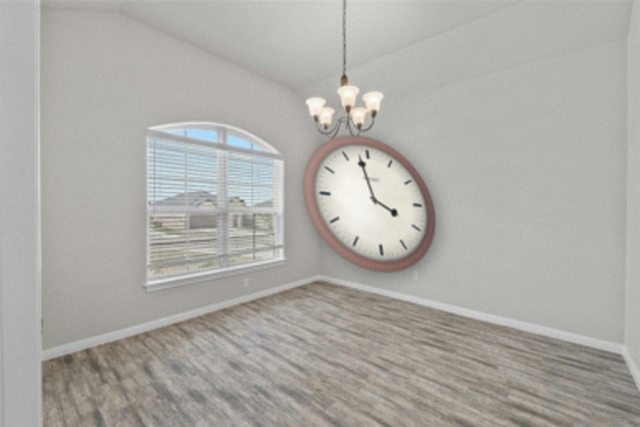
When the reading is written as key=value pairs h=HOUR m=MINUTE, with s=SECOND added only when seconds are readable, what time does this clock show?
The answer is h=3 m=58
